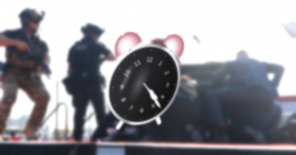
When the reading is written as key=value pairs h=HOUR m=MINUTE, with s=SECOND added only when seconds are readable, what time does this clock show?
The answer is h=4 m=23
